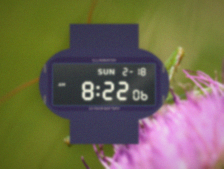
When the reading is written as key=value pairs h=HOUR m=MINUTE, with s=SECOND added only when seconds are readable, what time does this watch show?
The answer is h=8 m=22 s=6
